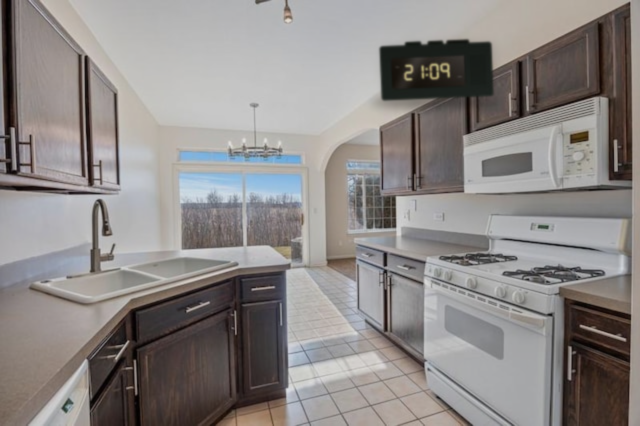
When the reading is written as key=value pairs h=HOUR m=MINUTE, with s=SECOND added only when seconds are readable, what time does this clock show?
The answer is h=21 m=9
